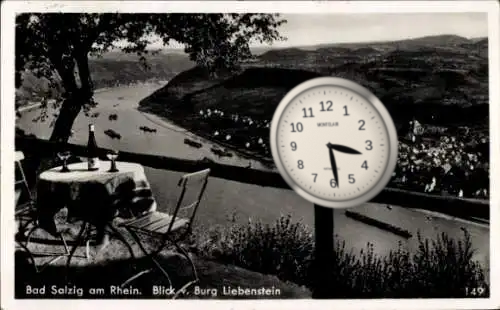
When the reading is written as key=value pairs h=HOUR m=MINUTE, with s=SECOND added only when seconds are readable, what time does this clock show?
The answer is h=3 m=29
